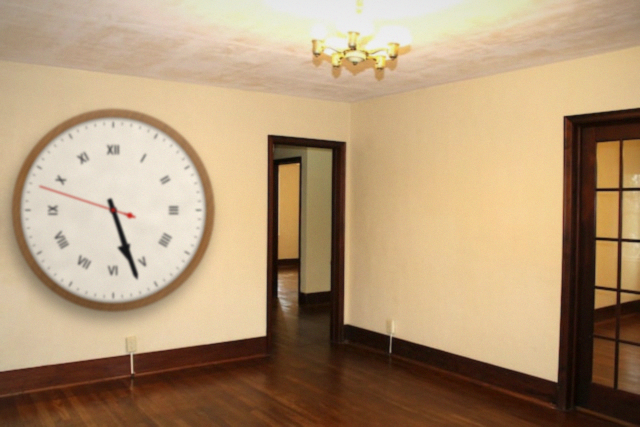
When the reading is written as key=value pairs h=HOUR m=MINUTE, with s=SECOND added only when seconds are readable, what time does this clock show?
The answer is h=5 m=26 s=48
